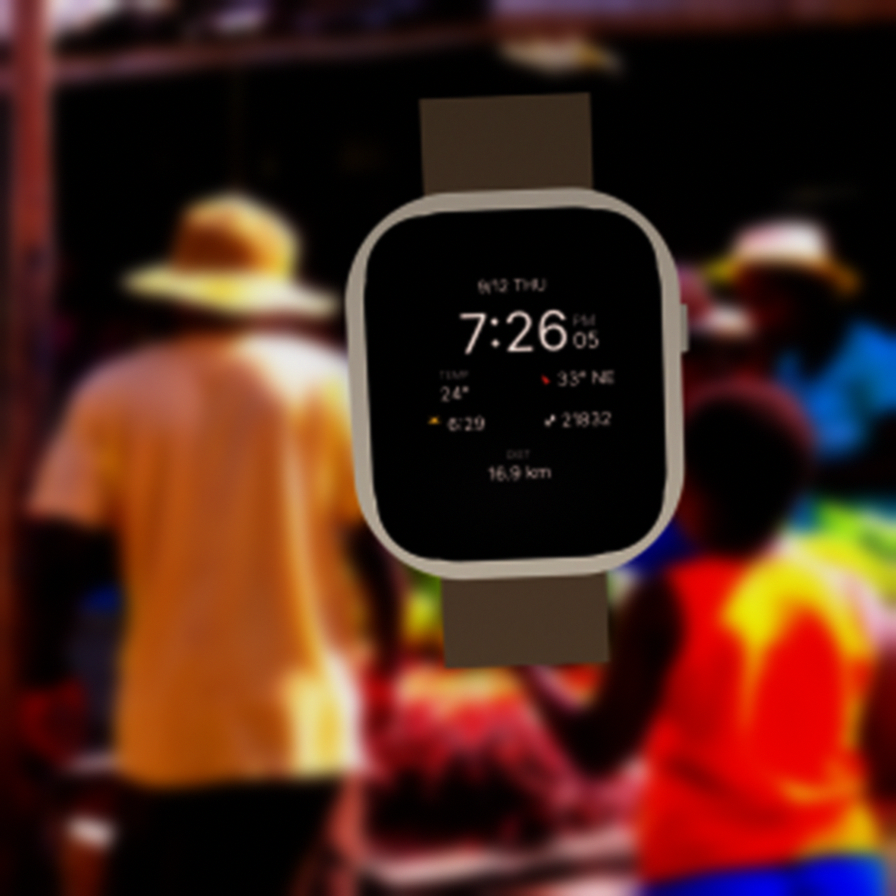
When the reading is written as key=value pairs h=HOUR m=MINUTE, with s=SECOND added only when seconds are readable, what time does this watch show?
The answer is h=7 m=26
